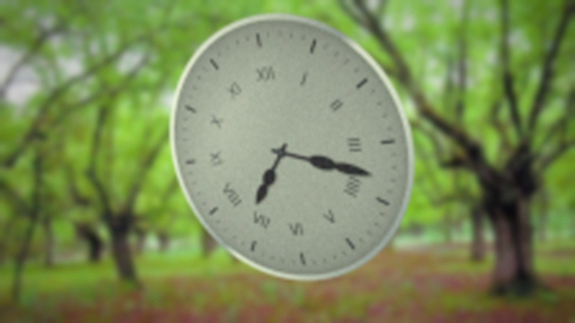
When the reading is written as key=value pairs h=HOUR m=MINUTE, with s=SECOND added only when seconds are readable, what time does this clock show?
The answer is h=7 m=18
